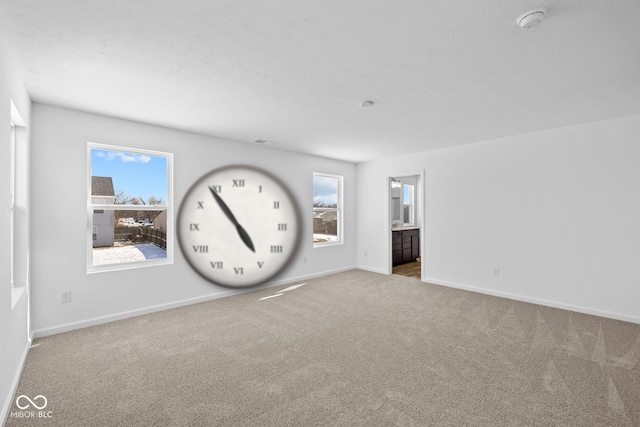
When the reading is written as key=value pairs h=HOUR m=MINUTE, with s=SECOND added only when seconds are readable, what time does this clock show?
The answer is h=4 m=54
